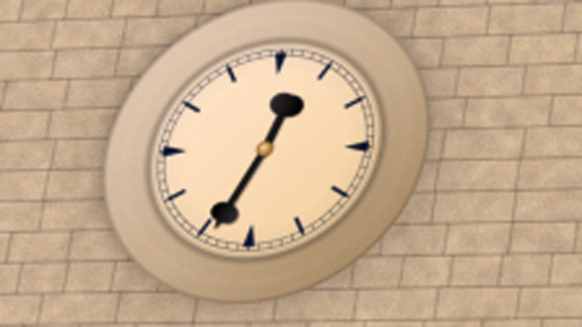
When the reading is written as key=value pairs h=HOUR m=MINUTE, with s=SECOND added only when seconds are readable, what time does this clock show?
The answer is h=12 m=34
